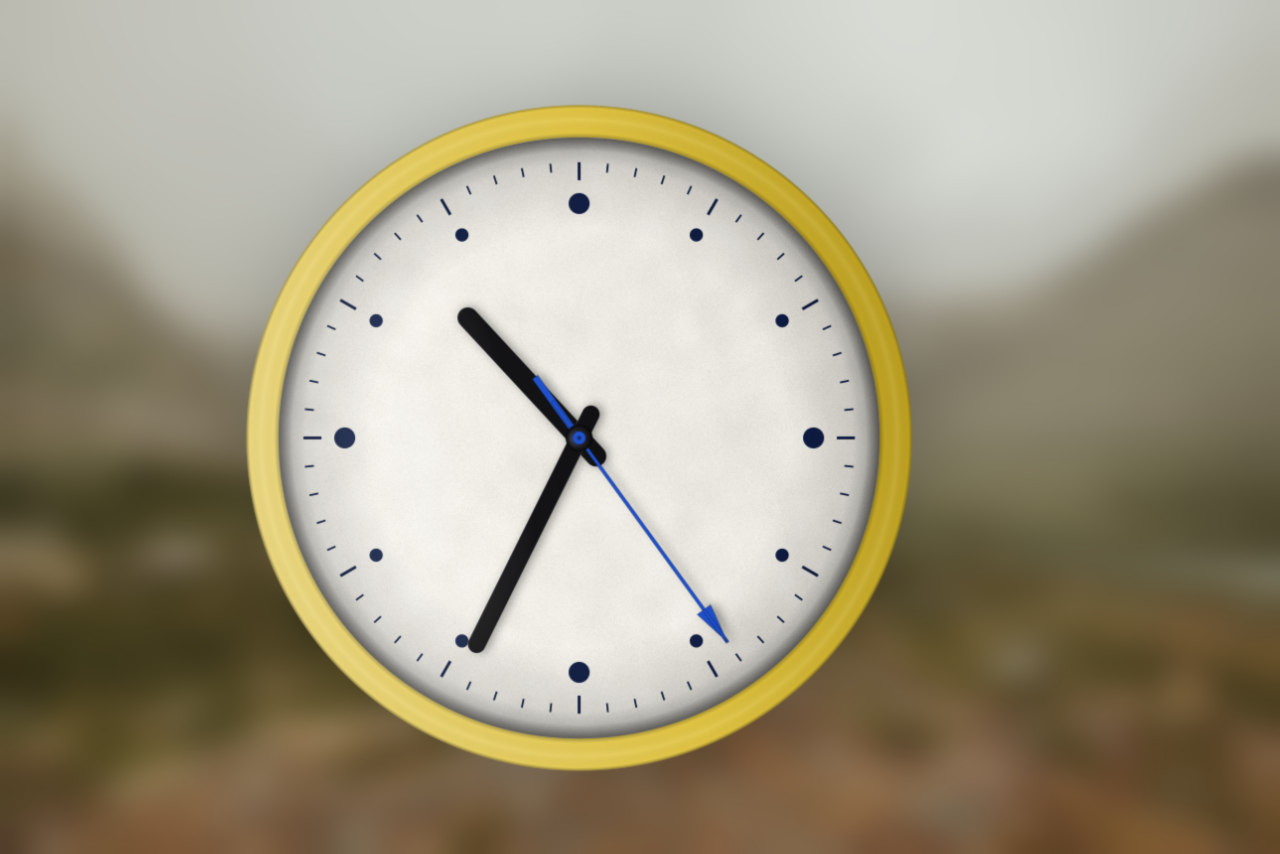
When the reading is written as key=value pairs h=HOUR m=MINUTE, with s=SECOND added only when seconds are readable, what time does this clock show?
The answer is h=10 m=34 s=24
